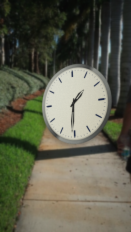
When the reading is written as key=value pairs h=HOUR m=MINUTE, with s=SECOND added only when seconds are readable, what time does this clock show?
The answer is h=1 m=31
